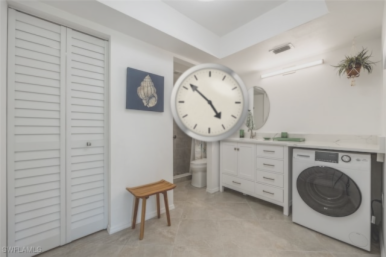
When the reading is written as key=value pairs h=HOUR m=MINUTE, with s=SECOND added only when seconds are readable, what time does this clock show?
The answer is h=4 m=52
